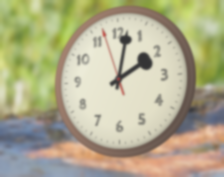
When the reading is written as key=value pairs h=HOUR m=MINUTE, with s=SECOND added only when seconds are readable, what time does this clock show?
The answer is h=2 m=1 s=57
